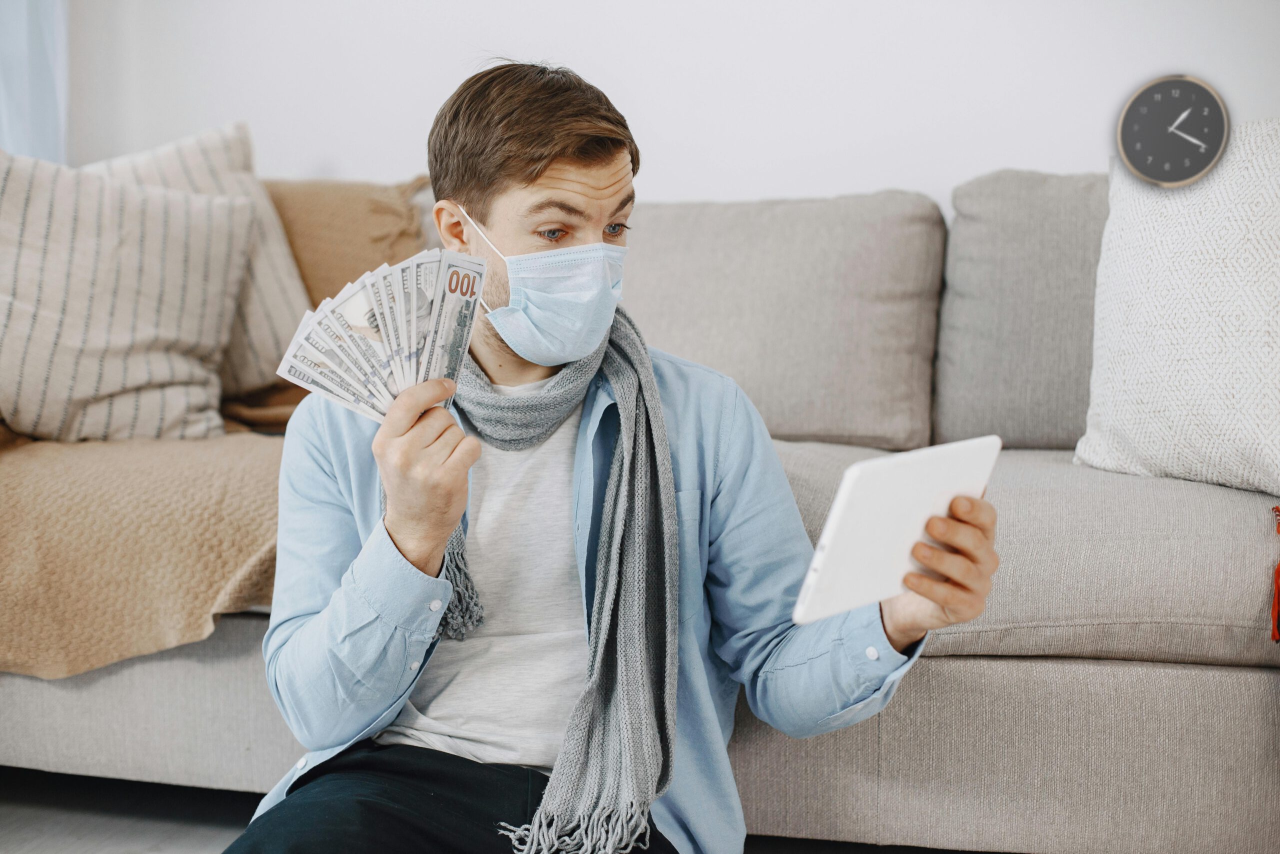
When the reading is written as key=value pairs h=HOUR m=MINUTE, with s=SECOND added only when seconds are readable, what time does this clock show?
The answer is h=1 m=19
